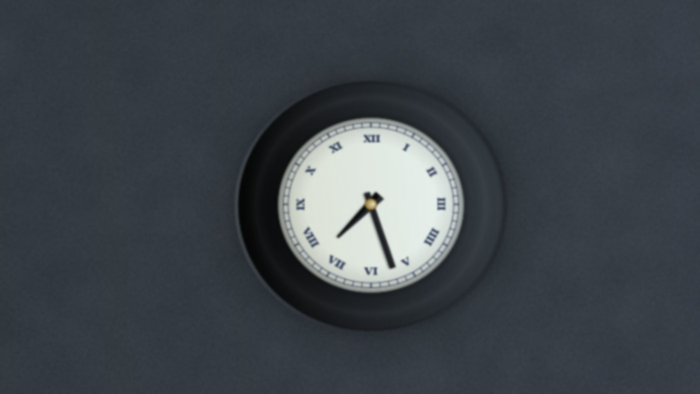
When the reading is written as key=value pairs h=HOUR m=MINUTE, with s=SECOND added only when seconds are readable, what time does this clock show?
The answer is h=7 m=27
